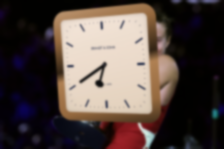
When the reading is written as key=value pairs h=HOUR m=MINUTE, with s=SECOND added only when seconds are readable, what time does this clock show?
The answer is h=6 m=40
